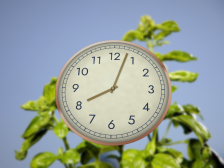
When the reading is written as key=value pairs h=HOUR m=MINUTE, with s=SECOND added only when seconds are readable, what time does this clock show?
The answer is h=8 m=3
